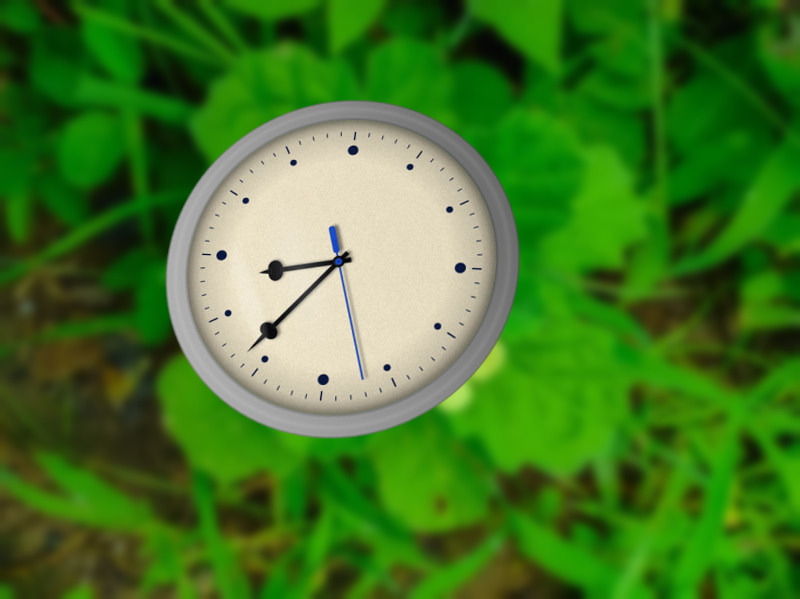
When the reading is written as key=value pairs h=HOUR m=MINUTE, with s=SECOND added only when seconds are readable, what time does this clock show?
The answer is h=8 m=36 s=27
